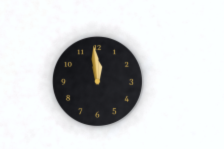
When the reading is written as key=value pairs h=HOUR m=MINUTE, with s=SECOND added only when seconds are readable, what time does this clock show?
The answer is h=11 m=59
